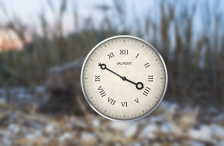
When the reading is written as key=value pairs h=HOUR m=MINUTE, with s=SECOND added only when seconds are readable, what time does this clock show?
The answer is h=3 m=50
